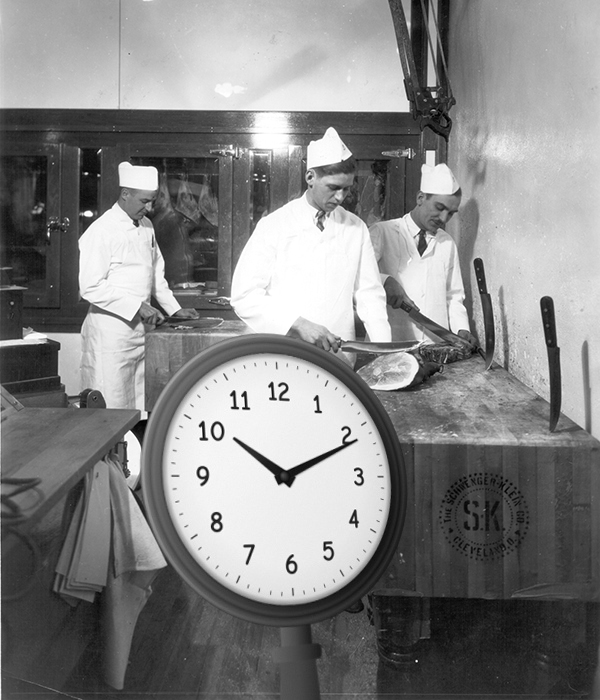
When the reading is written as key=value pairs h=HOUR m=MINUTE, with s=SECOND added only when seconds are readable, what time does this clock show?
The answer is h=10 m=11
